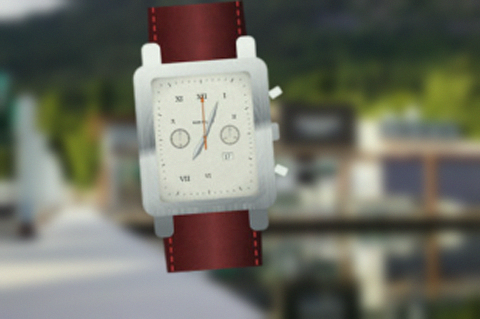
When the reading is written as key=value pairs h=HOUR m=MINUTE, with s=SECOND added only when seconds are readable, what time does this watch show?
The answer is h=7 m=4
